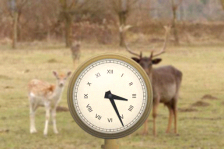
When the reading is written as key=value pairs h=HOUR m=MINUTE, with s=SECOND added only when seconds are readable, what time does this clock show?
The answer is h=3 m=26
